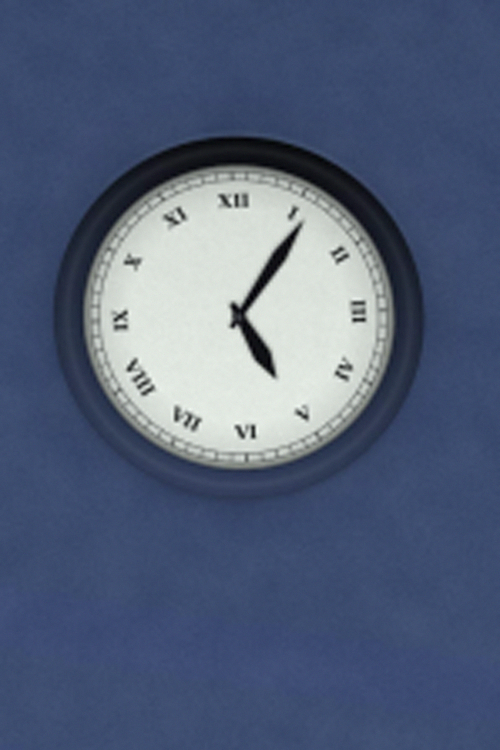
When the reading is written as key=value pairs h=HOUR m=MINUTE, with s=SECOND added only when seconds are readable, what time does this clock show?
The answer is h=5 m=6
